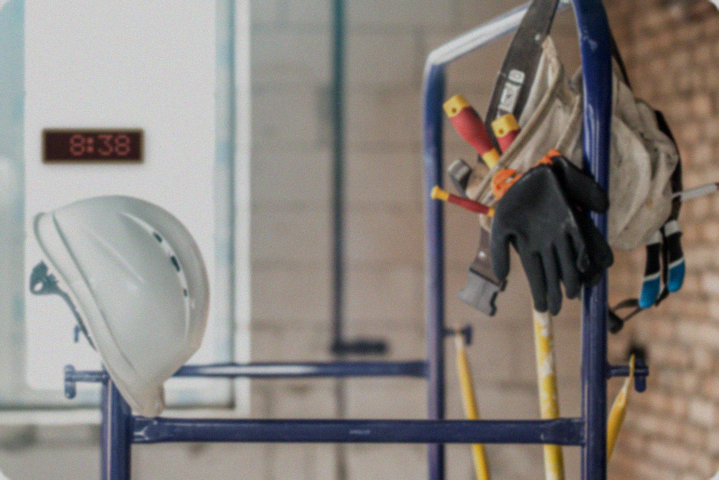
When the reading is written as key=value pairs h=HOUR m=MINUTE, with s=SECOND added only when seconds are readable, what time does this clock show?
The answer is h=8 m=38
